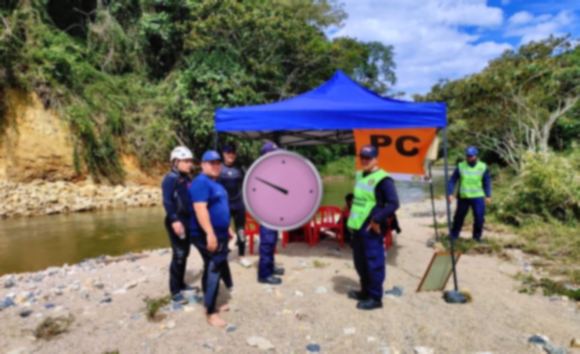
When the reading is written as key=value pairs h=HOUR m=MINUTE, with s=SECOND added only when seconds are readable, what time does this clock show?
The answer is h=9 m=49
